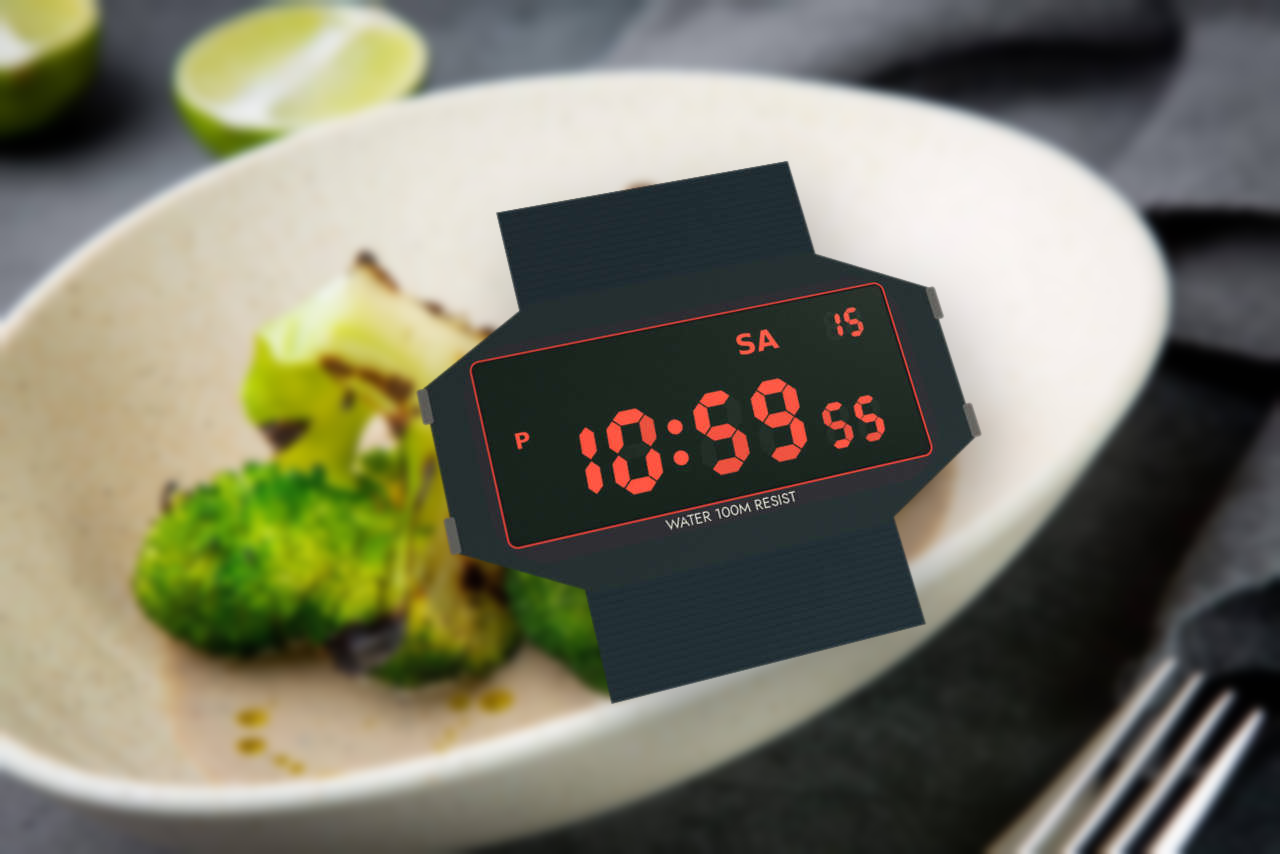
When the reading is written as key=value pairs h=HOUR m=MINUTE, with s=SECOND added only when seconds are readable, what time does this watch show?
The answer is h=10 m=59 s=55
